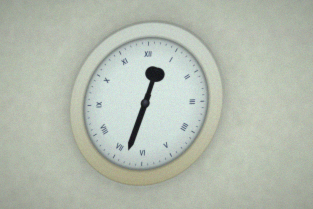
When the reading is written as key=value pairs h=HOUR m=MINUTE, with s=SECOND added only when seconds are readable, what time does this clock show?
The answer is h=12 m=33
